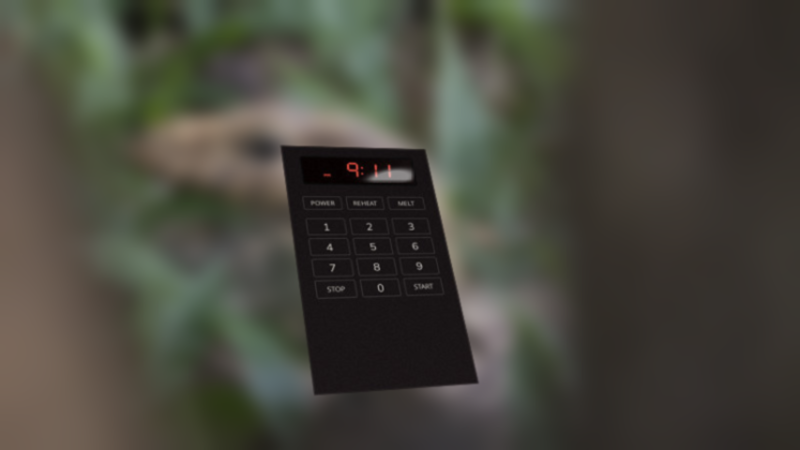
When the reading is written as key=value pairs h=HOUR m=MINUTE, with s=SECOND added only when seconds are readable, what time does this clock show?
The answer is h=9 m=11
